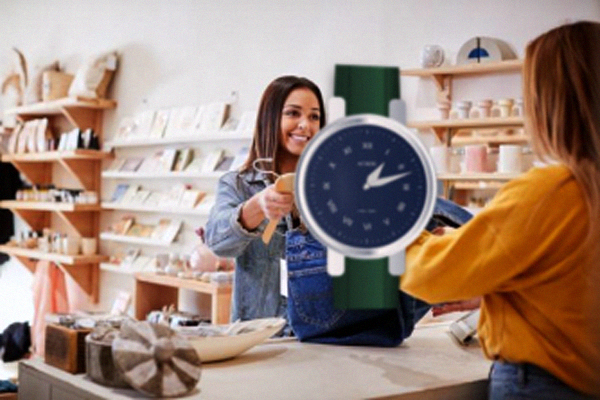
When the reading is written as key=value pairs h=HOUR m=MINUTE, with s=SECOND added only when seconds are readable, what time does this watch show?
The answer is h=1 m=12
